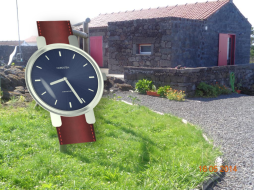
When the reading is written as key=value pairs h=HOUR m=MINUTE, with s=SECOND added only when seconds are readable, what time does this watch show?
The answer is h=8 m=26
